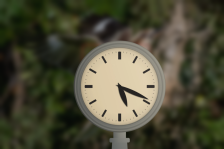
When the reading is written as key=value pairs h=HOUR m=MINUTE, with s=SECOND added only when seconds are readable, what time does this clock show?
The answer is h=5 m=19
